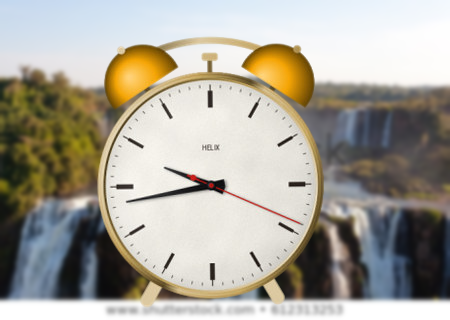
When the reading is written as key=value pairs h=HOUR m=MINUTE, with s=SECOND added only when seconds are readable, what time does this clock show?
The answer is h=9 m=43 s=19
